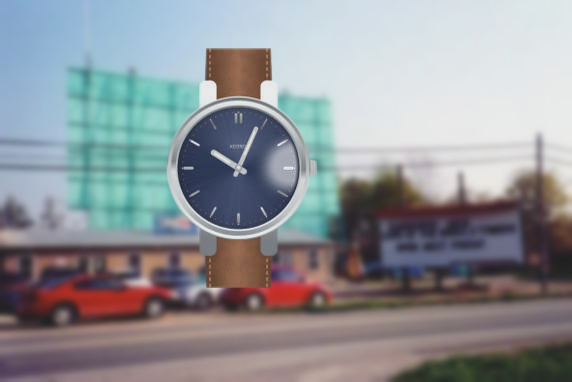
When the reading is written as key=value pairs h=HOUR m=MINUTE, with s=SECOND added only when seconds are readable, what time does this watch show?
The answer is h=10 m=4
